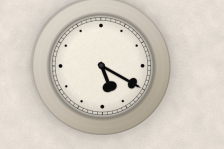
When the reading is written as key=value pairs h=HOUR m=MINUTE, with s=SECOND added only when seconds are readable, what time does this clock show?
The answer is h=5 m=20
